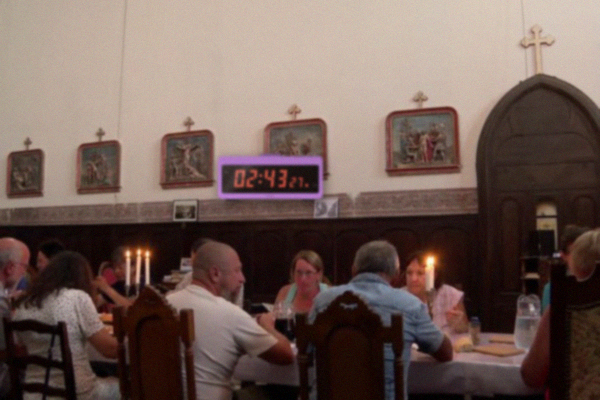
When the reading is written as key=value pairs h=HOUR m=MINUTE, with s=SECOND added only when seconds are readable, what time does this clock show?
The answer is h=2 m=43
